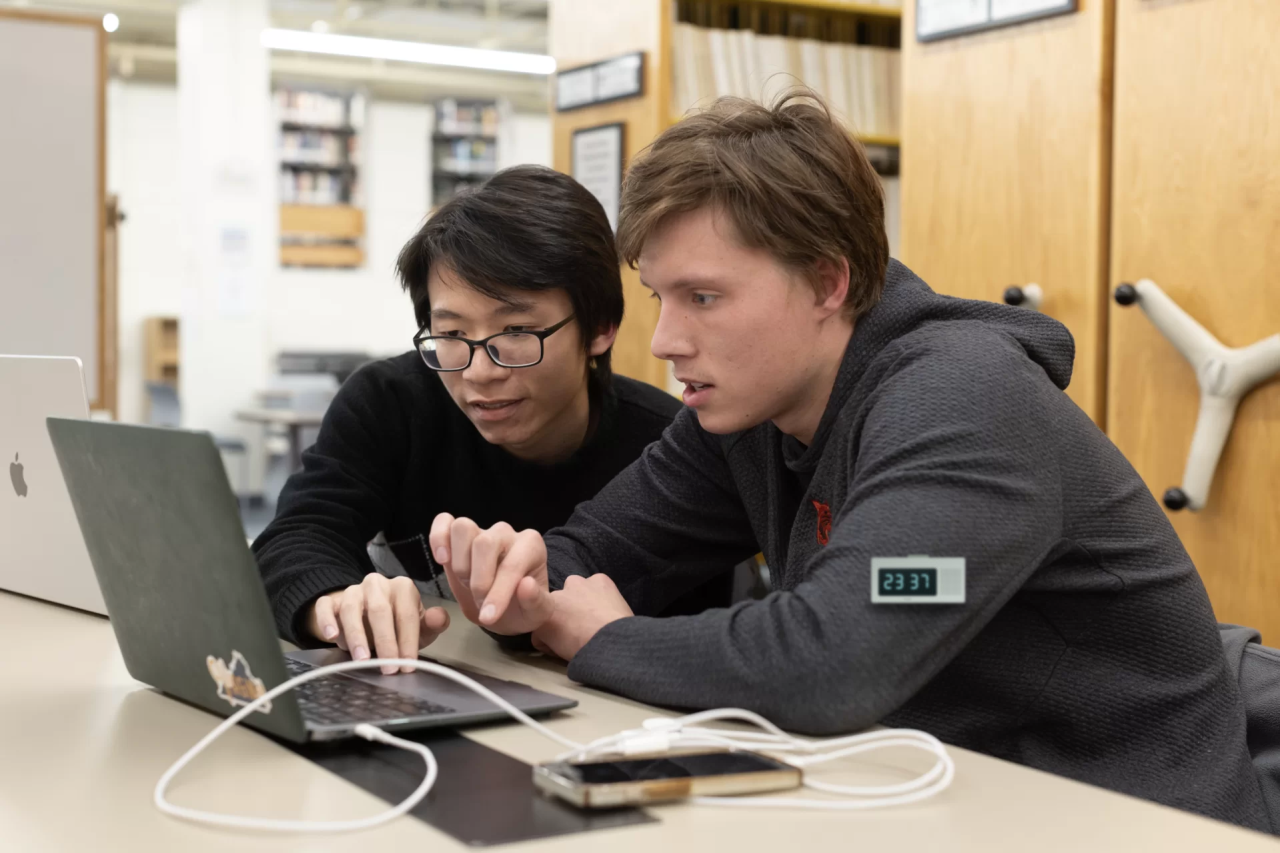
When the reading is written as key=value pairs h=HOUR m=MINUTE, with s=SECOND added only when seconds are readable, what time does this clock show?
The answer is h=23 m=37
